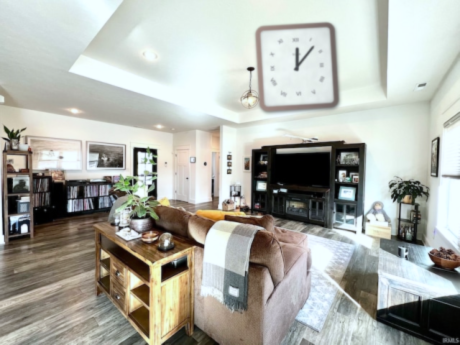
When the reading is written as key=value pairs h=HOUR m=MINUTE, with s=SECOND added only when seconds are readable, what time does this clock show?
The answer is h=12 m=7
